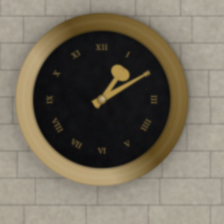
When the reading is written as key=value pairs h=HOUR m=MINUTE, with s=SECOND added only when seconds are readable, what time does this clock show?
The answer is h=1 m=10
